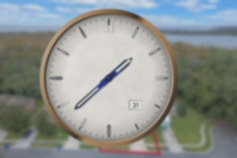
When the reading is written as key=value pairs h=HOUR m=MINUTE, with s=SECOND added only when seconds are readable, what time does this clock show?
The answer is h=1 m=38
